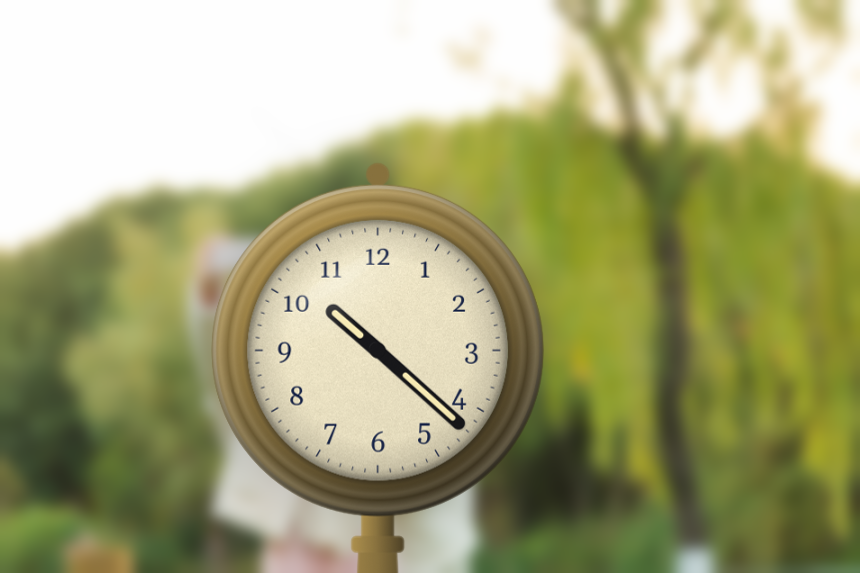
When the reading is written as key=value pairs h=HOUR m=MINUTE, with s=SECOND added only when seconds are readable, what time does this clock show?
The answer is h=10 m=22
